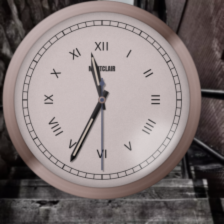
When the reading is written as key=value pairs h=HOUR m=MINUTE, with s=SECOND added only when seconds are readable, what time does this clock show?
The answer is h=11 m=34 s=30
